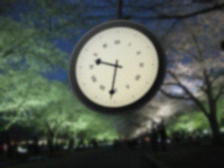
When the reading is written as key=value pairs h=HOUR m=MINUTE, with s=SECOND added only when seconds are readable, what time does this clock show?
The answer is h=9 m=31
